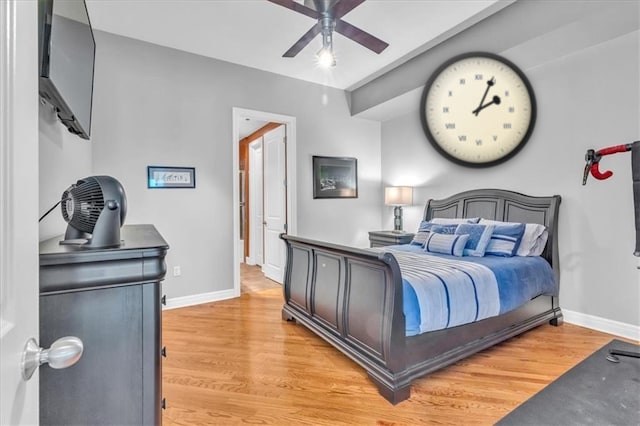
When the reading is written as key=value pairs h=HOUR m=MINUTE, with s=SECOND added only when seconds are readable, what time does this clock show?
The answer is h=2 m=4
